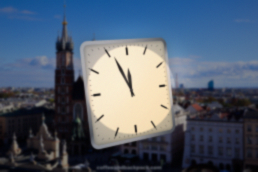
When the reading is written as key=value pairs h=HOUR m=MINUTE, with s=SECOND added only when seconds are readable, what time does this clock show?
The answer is h=11 m=56
